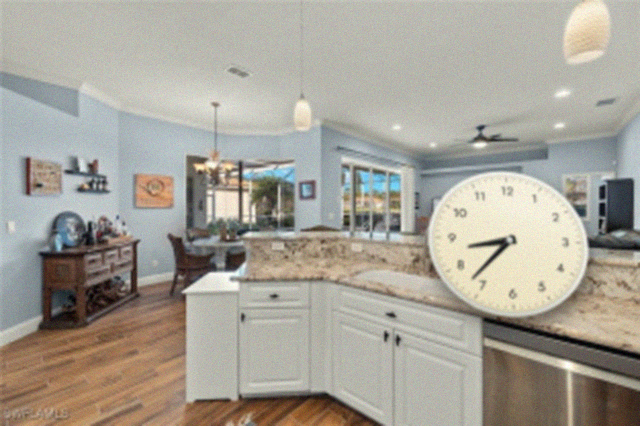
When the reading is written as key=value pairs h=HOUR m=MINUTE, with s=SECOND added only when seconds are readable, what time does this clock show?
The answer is h=8 m=37
